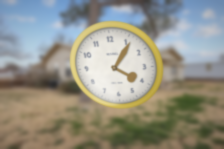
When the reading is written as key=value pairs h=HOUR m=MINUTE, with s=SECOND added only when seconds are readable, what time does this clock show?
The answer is h=4 m=6
